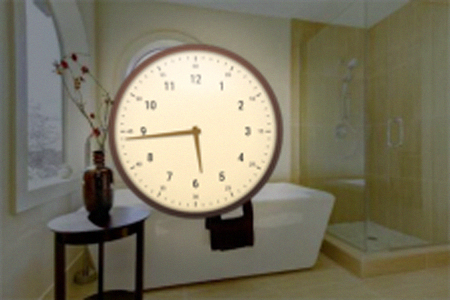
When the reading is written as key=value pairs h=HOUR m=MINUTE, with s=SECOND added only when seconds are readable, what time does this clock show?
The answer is h=5 m=44
